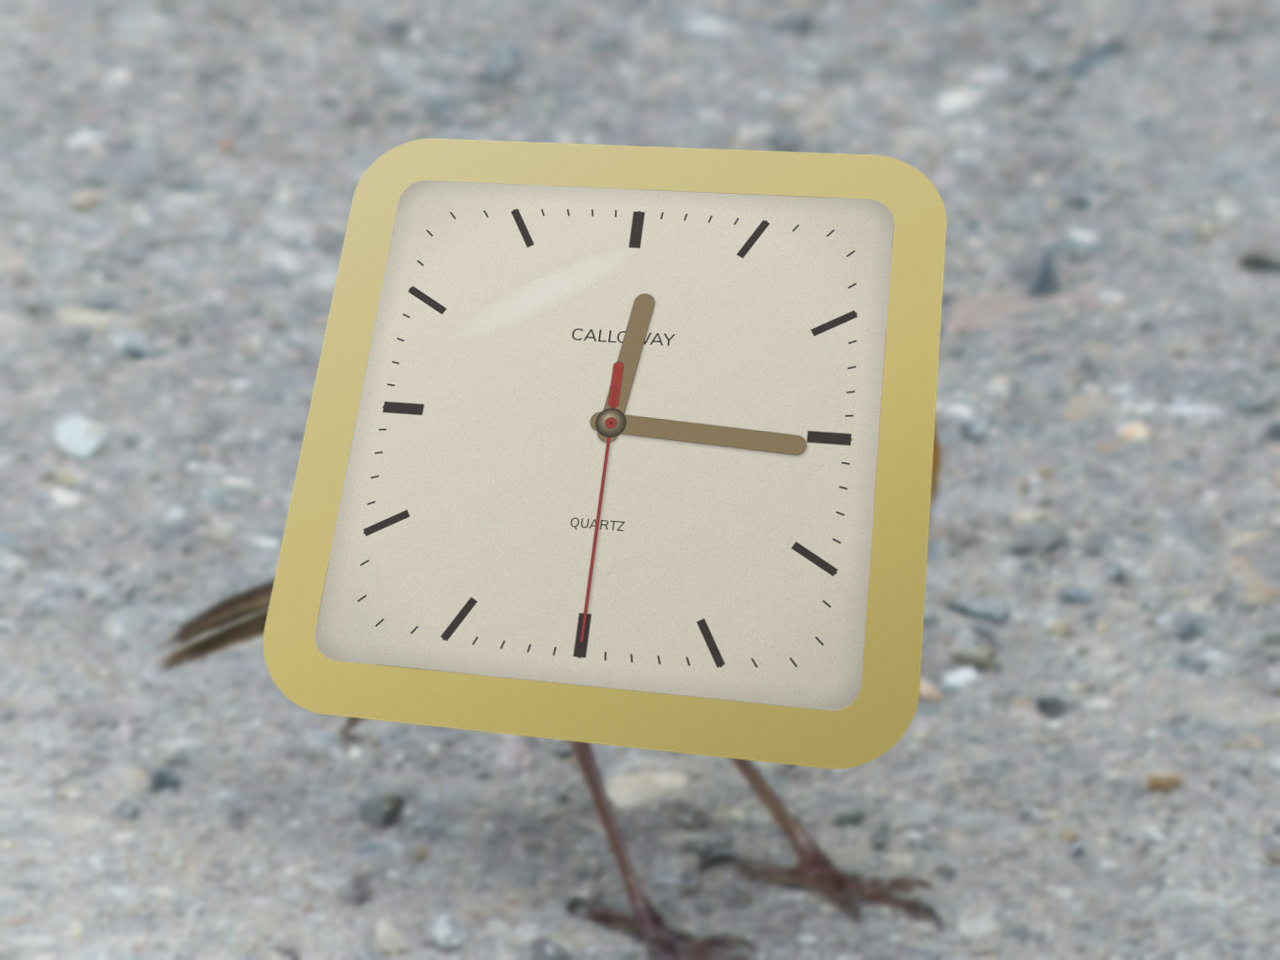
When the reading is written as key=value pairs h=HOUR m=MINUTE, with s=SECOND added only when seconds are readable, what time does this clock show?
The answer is h=12 m=15 s=30
